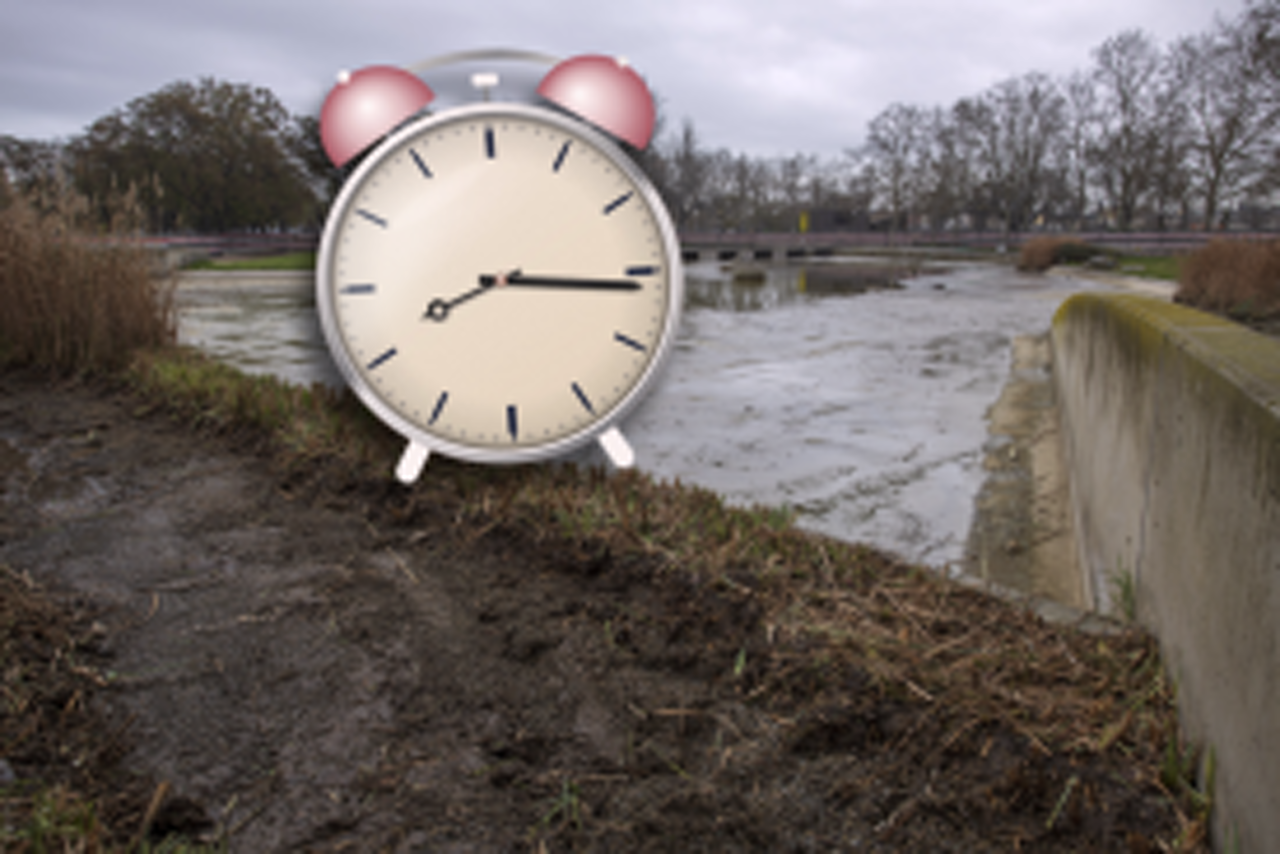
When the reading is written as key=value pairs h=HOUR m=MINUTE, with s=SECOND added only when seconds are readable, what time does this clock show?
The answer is h=8 m=16
